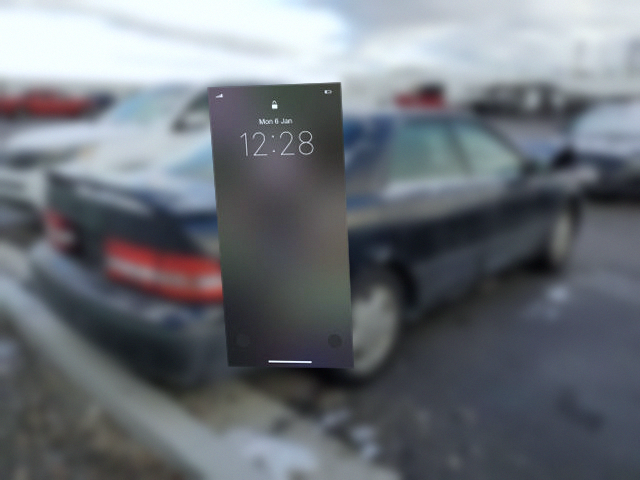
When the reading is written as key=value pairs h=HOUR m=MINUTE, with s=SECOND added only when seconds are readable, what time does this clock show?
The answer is h=12 m=28
